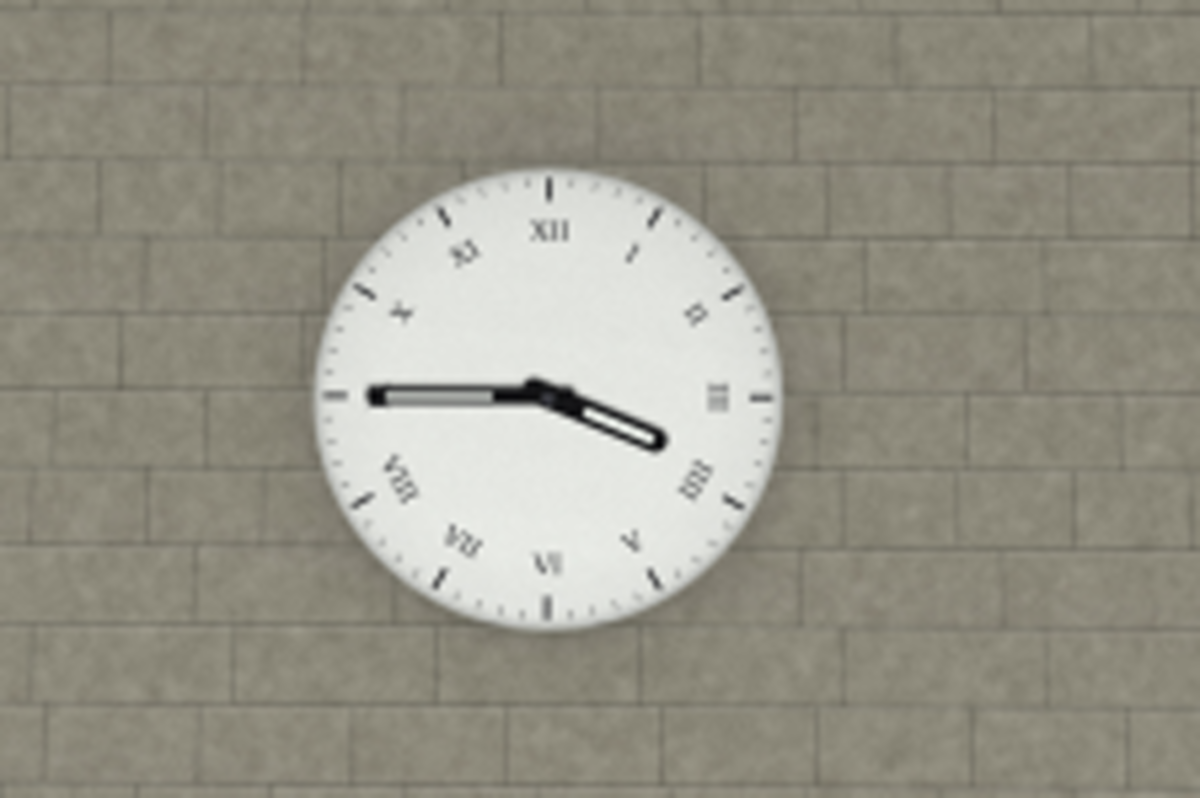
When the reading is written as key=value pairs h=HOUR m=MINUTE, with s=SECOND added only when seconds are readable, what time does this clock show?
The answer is h=3 m=45
